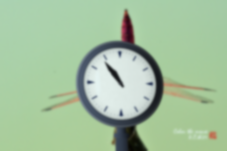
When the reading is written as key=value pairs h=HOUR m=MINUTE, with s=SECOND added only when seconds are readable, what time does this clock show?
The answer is h=10 m=54
